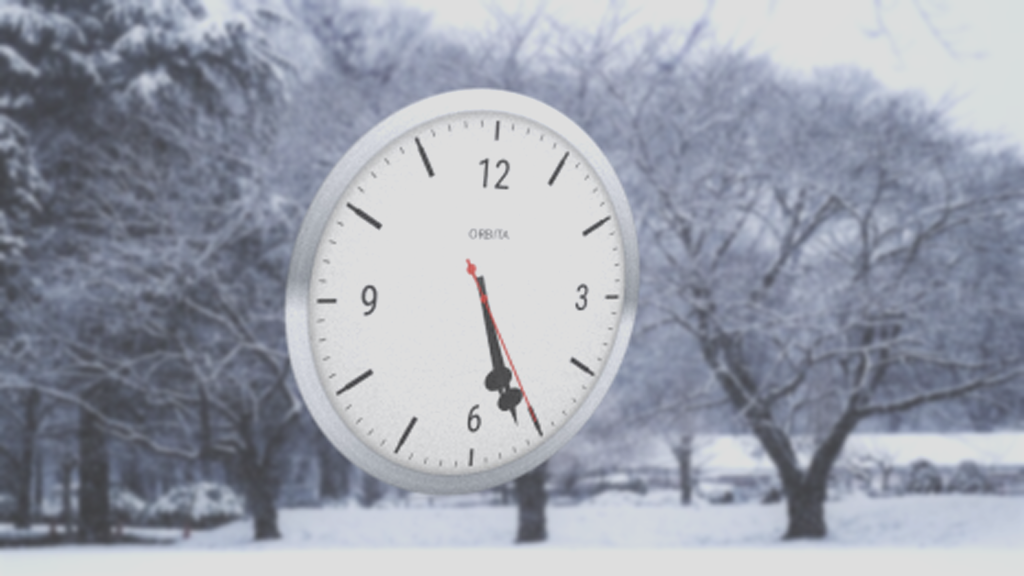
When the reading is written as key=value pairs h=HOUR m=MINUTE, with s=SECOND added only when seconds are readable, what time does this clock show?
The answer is h=5 m=26 s=25
